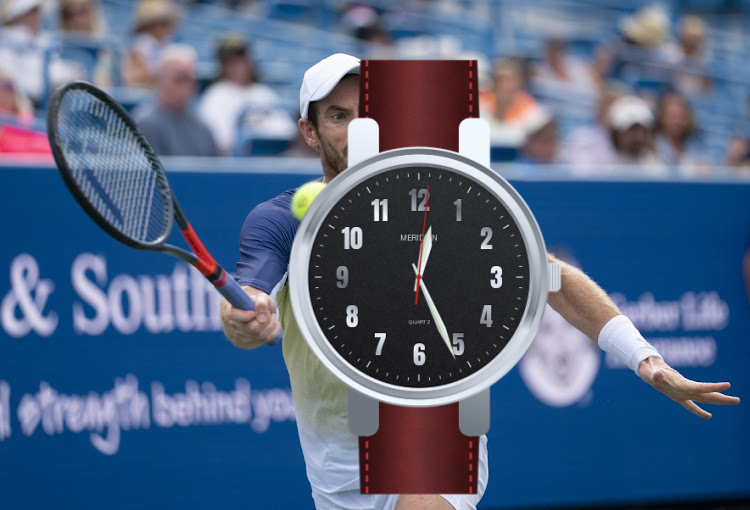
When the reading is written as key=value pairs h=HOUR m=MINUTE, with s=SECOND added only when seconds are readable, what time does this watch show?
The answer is h=12 m=26 s=1
